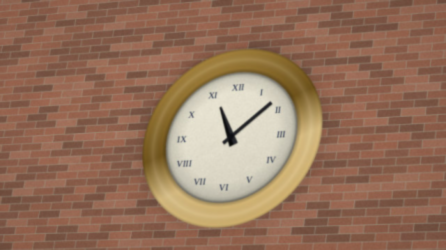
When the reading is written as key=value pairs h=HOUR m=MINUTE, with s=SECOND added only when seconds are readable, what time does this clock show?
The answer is h=11 m=8
